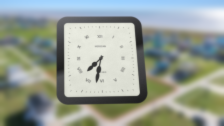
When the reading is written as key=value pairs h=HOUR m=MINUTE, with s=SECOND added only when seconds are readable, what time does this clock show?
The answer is h=7 m=32
